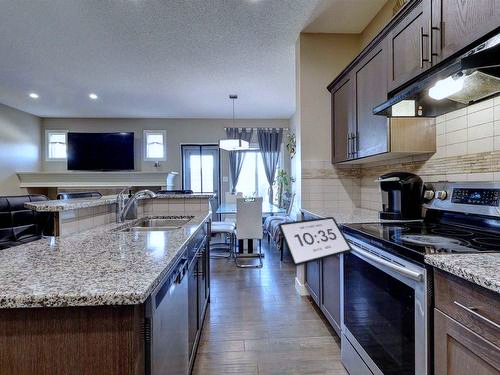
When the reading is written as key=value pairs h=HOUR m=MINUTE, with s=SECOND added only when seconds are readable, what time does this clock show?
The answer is h=10 m=35
